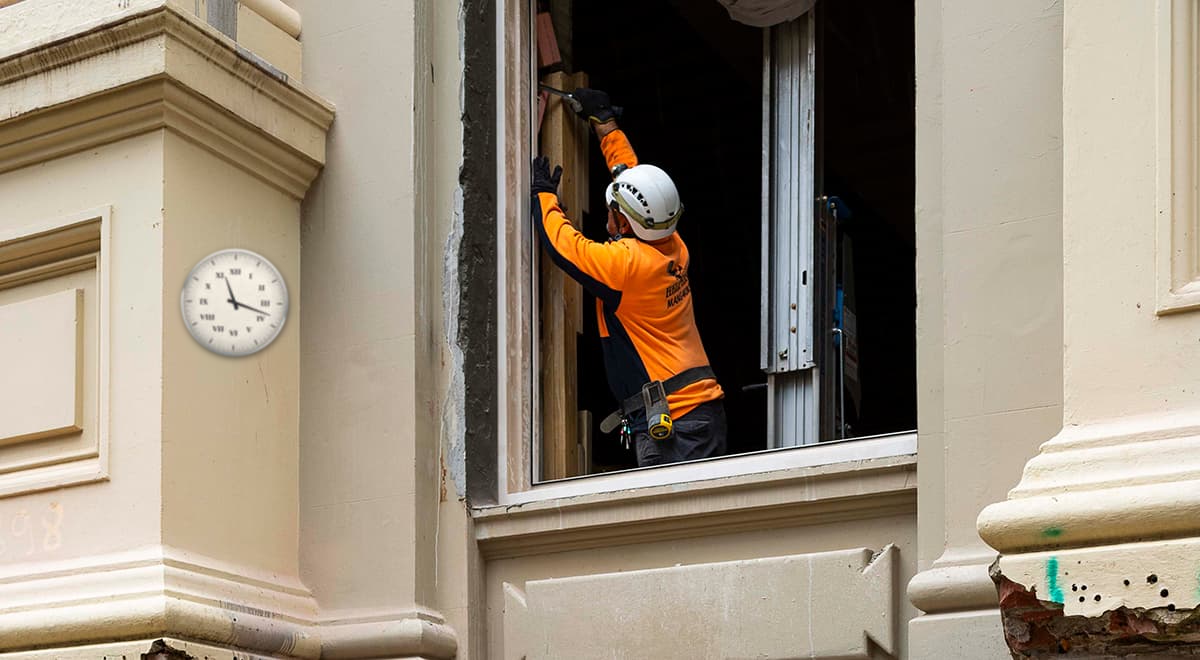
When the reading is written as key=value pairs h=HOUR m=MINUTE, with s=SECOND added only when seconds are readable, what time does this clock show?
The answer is h=11 m=18
